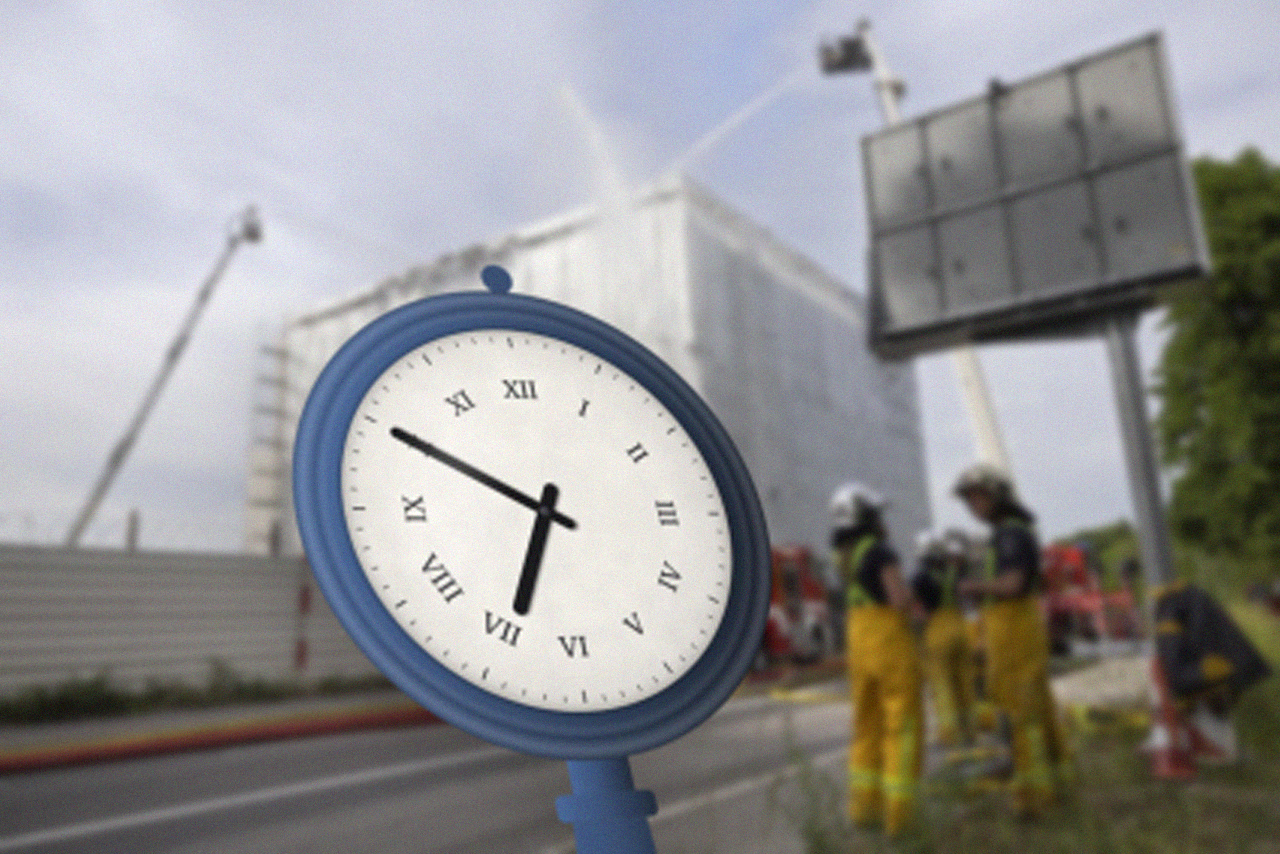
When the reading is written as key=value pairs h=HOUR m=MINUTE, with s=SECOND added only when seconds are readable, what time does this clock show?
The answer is h=6 m=50
